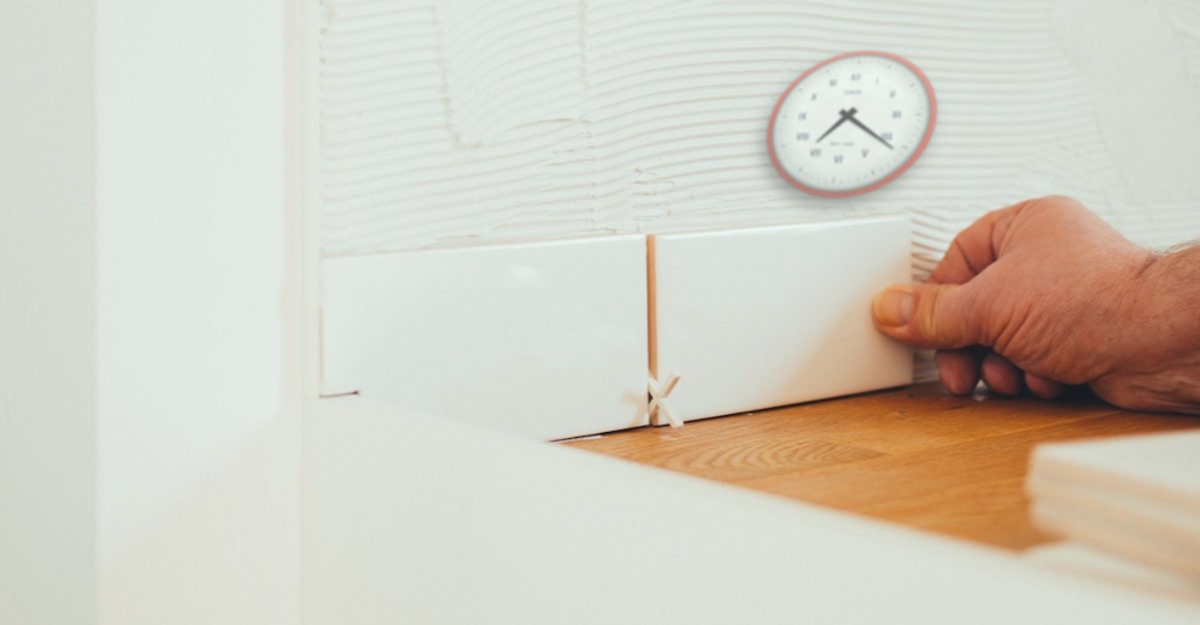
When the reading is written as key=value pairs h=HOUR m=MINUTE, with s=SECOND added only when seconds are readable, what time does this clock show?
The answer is h=7 m=21
